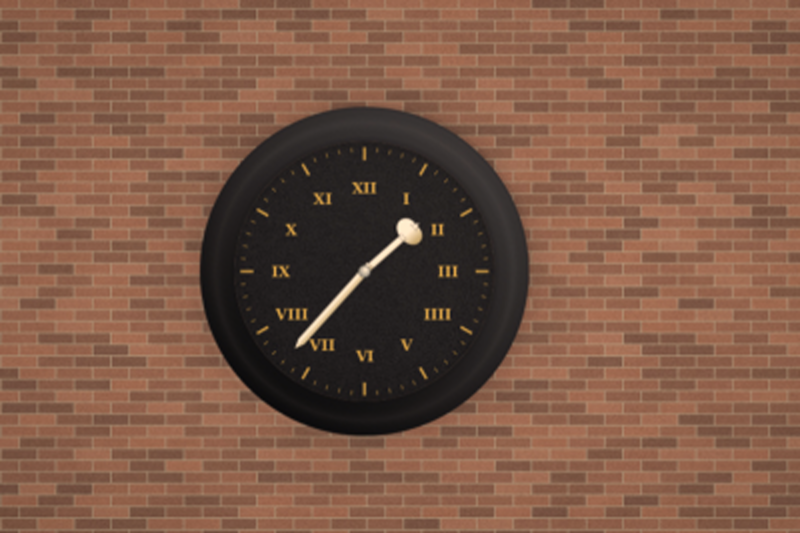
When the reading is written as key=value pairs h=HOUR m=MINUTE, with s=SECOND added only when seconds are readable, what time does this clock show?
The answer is h=1 m=37
